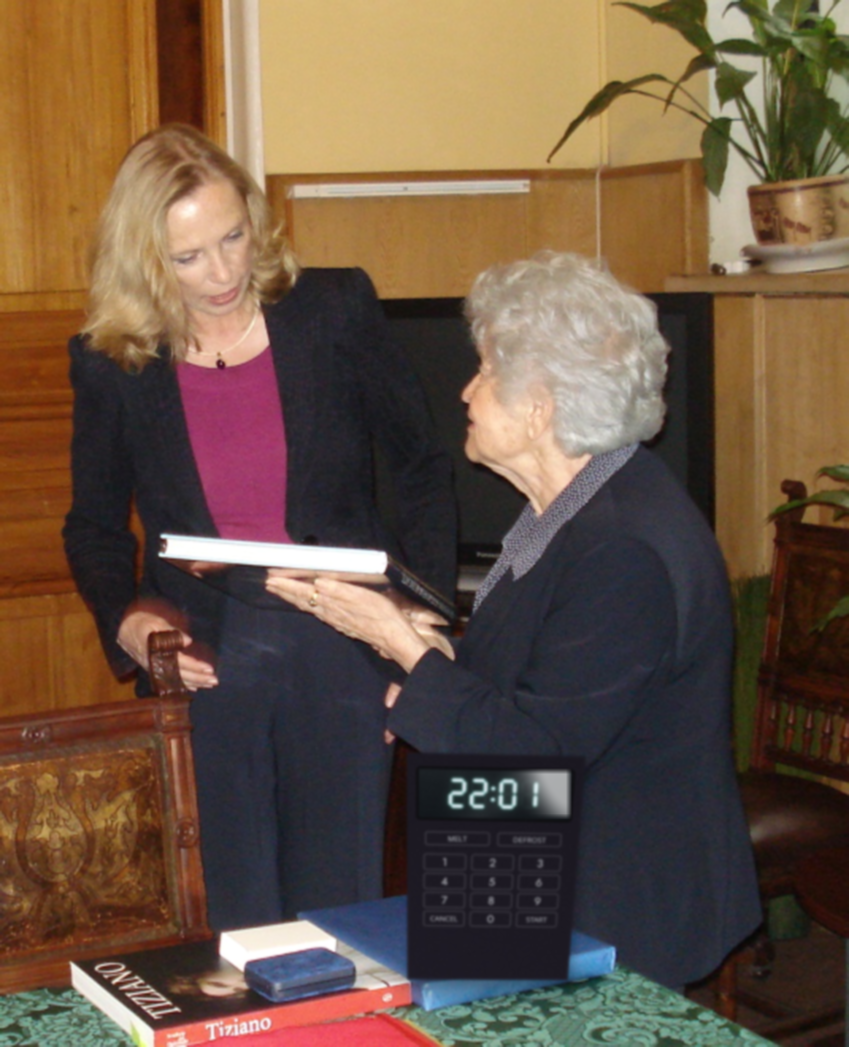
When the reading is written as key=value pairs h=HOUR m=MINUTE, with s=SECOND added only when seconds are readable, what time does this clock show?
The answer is h=22 m=1
